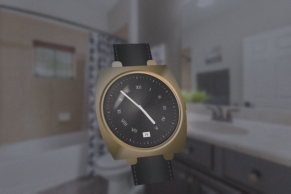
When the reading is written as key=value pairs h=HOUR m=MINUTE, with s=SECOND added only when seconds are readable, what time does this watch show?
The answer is h=4 m=53
